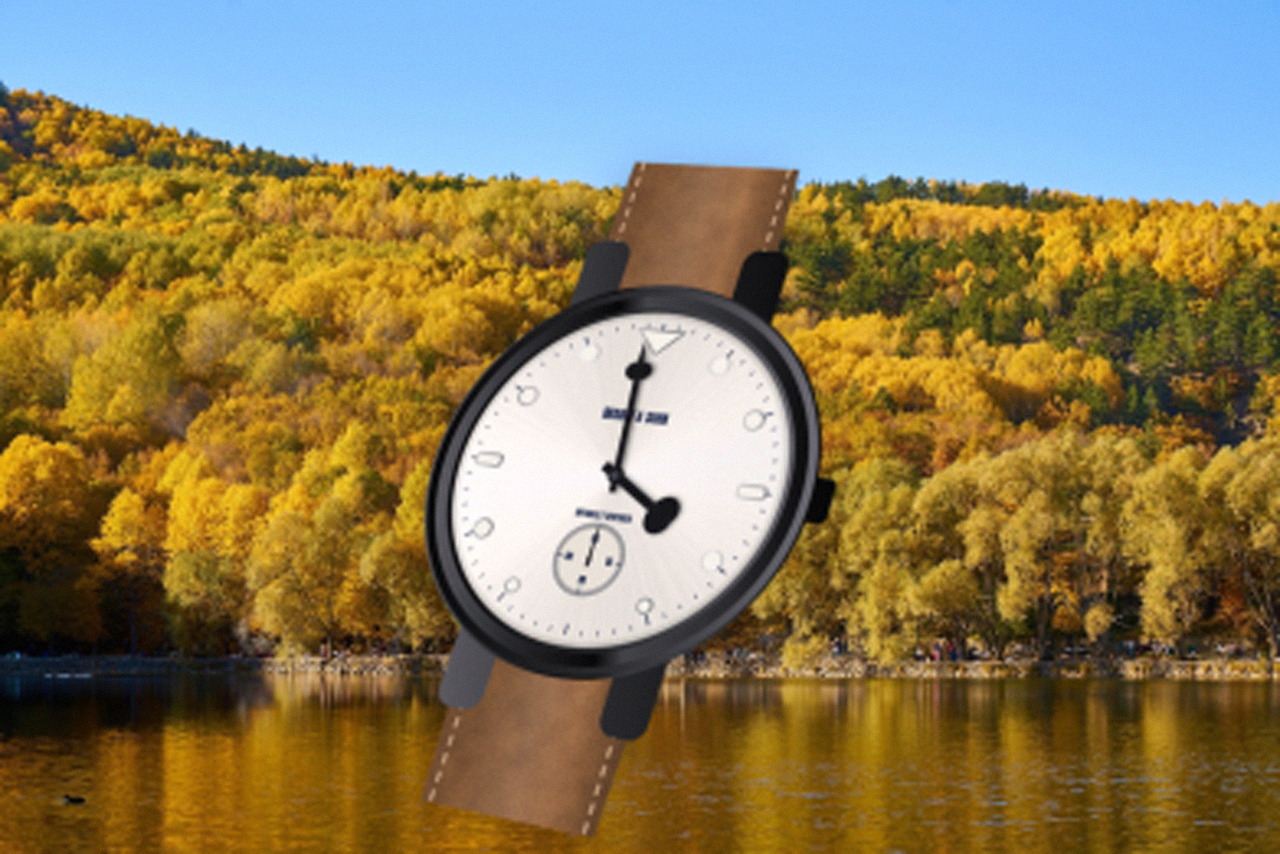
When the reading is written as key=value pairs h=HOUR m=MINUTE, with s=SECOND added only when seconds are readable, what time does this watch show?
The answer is h=3 m=59
